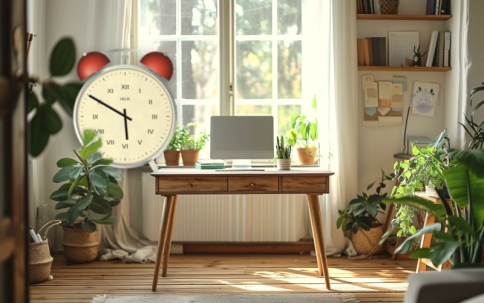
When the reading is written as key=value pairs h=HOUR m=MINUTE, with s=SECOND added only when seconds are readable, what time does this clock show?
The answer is h=5 m=50
